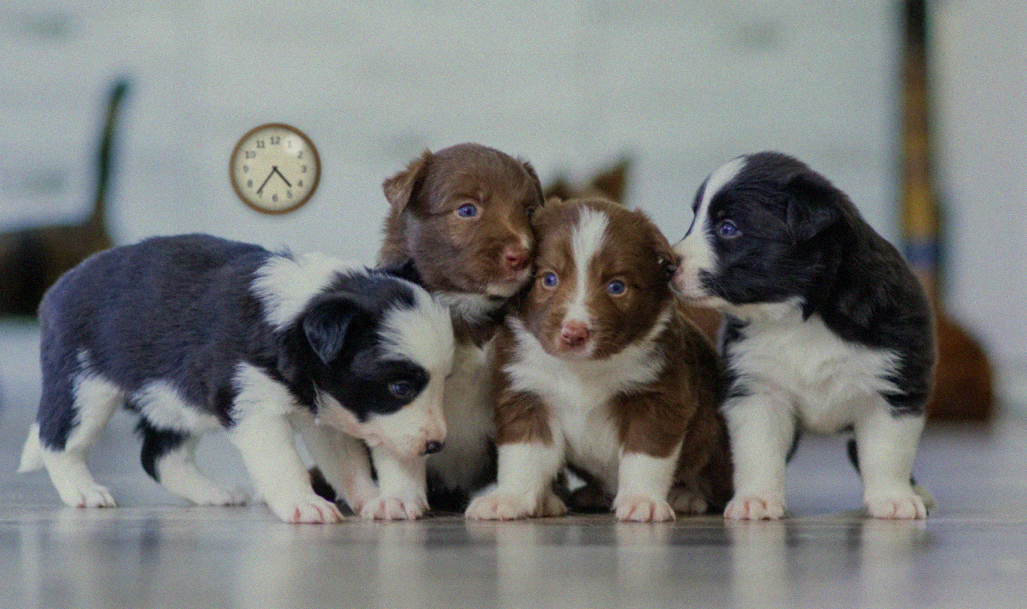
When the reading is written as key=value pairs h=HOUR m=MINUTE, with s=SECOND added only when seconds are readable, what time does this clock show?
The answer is h=4 m=36
